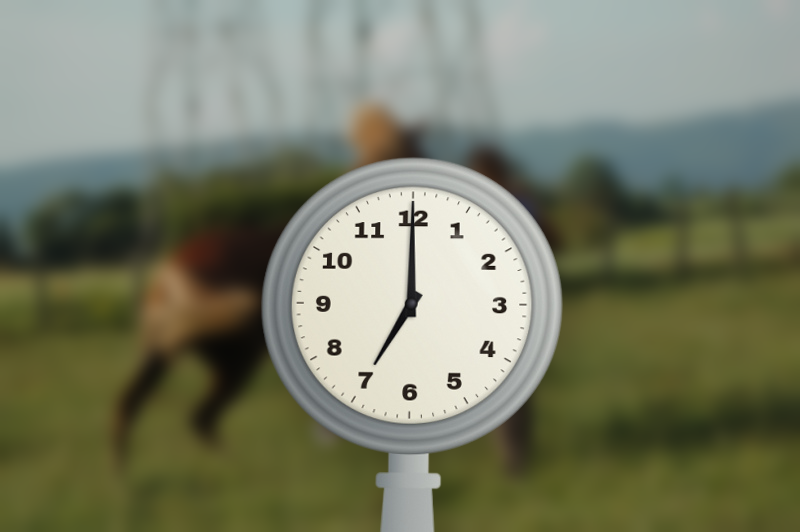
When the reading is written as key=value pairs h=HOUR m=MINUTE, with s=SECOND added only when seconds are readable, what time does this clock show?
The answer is h=7 m=0
